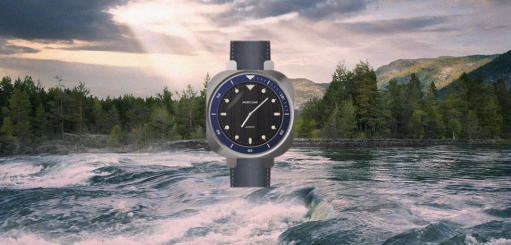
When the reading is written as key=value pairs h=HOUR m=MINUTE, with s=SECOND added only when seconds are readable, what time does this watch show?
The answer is h=7 m=8
